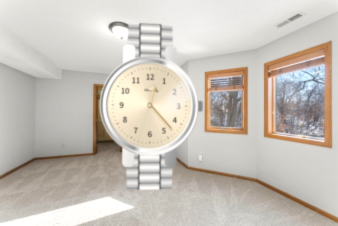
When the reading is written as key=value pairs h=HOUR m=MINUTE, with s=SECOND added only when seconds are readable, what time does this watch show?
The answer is h=12 m=23
